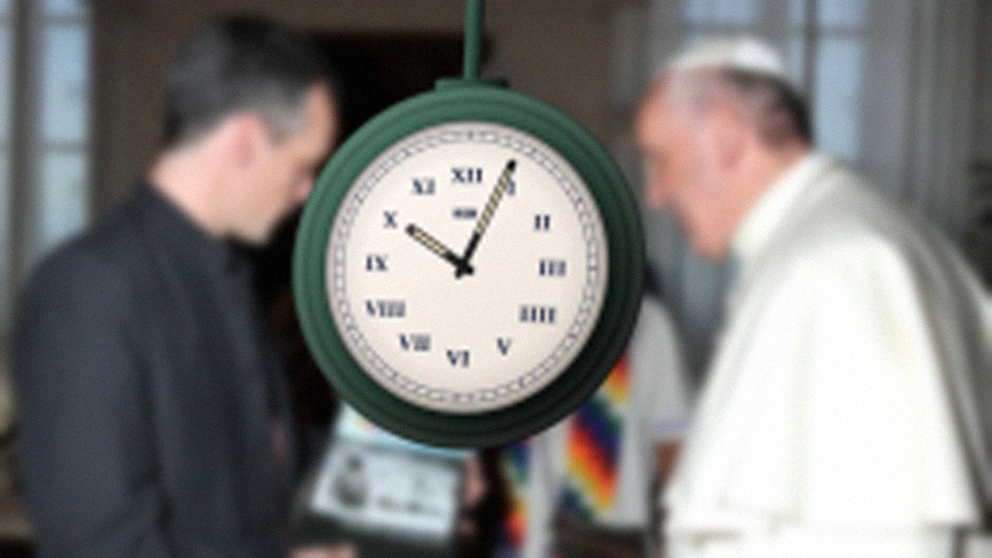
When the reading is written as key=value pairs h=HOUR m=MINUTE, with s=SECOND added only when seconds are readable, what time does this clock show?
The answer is h=10 m=4
